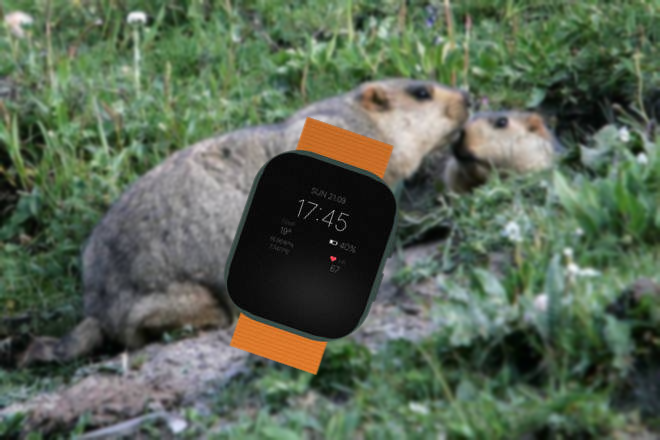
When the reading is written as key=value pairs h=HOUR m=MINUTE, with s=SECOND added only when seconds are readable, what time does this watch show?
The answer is h=17 m=45
